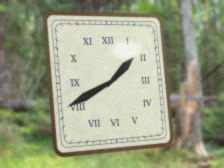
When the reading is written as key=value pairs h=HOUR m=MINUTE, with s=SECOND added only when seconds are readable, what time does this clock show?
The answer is h=1 m=41
